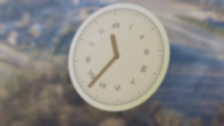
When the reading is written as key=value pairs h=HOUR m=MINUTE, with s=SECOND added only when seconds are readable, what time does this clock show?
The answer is h=11 m=38
